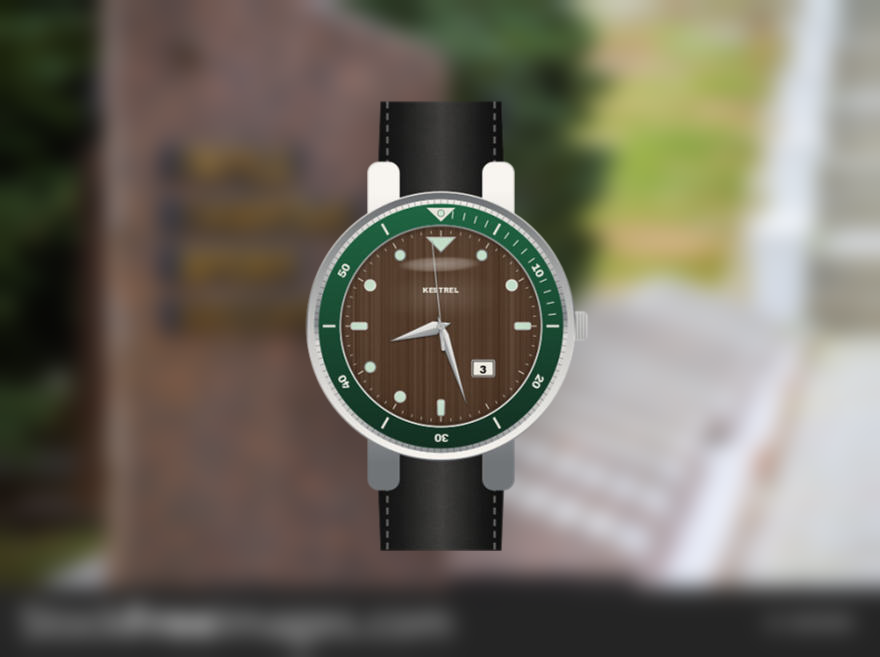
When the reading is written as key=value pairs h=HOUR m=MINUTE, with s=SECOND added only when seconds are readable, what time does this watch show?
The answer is h=8 m=26 s=59
